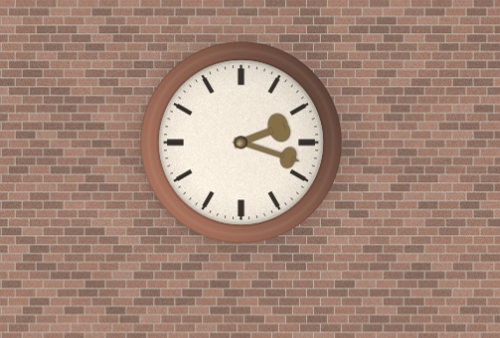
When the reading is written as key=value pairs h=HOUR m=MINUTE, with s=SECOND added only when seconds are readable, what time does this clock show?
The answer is h=2 m=18
